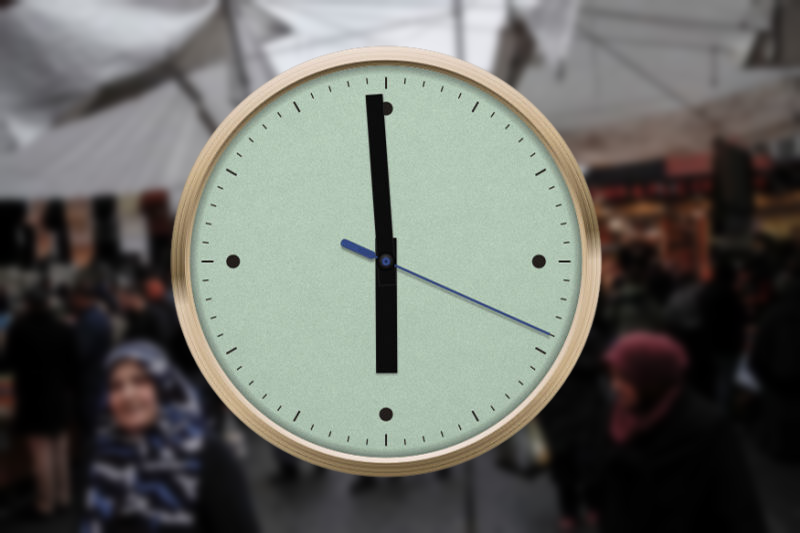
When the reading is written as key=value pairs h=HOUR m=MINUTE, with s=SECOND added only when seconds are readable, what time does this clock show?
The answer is h=5 m=59 s=19
